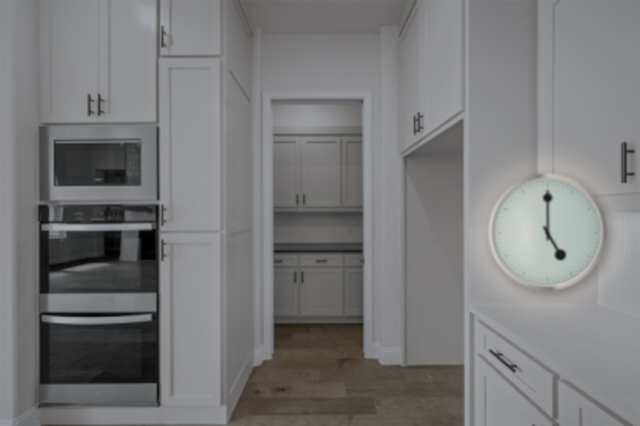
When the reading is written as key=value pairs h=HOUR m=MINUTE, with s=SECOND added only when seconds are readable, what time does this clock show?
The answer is h=5 m=0
